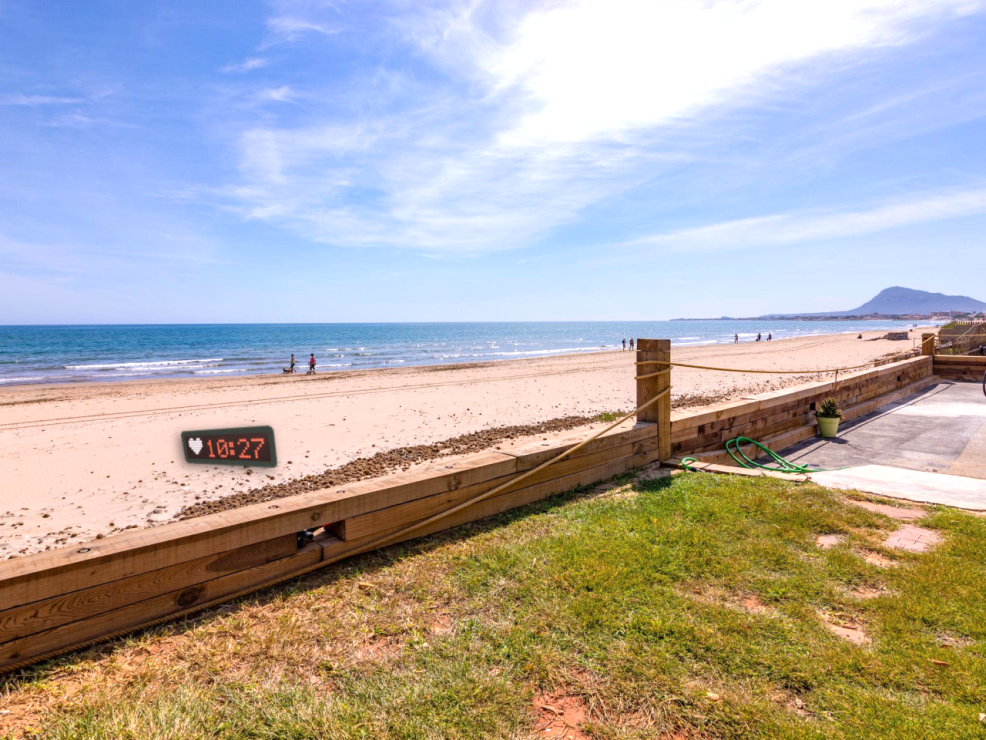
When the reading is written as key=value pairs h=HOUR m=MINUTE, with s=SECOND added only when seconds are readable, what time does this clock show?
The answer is h=10 m=27
